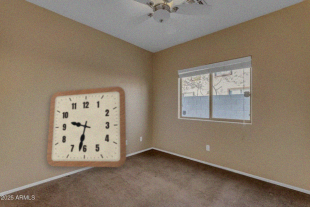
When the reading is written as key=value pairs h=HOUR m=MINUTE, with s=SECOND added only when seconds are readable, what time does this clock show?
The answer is h=9 m=32
